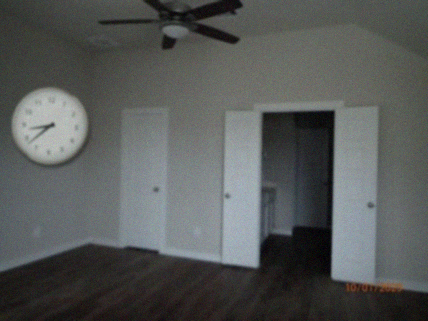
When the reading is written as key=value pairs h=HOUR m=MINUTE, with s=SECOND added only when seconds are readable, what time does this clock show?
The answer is h=8 m=38
